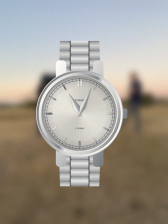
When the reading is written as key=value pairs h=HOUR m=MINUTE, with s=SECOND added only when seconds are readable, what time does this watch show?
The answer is h=11 m=4
